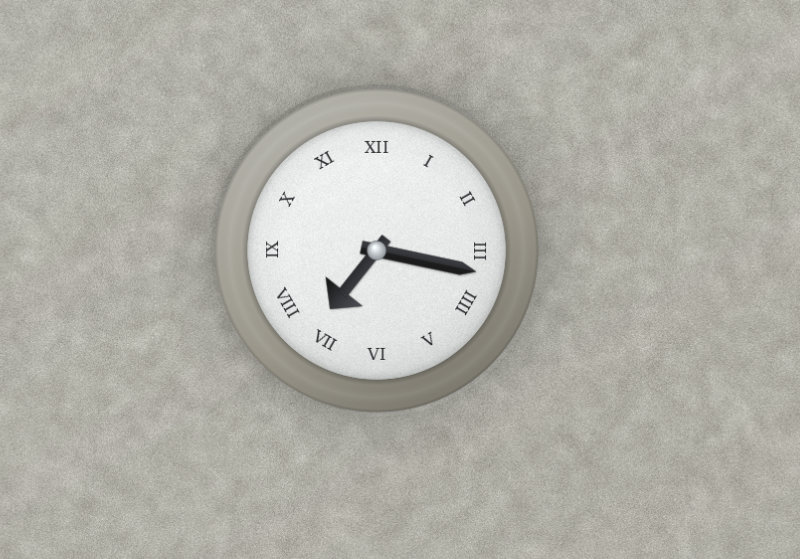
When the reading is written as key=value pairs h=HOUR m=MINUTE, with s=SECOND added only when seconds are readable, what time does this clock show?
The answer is h=7 m=17
